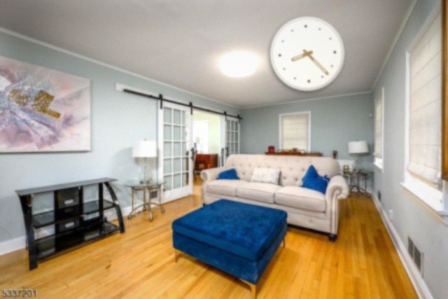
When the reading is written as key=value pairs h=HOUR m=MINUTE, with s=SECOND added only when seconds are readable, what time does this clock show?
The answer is h=8 m=23
